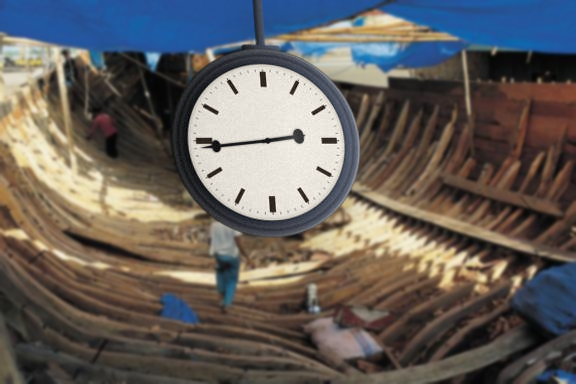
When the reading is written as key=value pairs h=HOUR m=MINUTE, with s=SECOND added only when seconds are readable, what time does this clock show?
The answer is h=2 m=44
